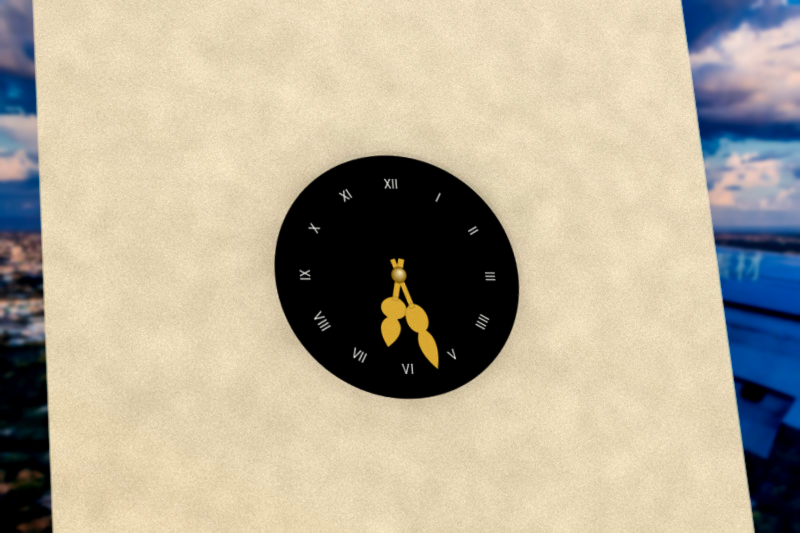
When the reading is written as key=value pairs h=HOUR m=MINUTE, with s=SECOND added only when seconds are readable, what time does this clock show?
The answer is h=6 m=27
